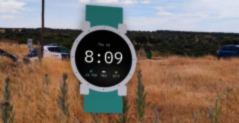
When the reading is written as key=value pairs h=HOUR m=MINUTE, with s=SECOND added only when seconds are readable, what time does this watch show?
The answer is h=8 m=9
